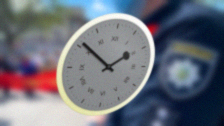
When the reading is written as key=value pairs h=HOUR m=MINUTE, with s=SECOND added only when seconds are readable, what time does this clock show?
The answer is h=1 m=51
